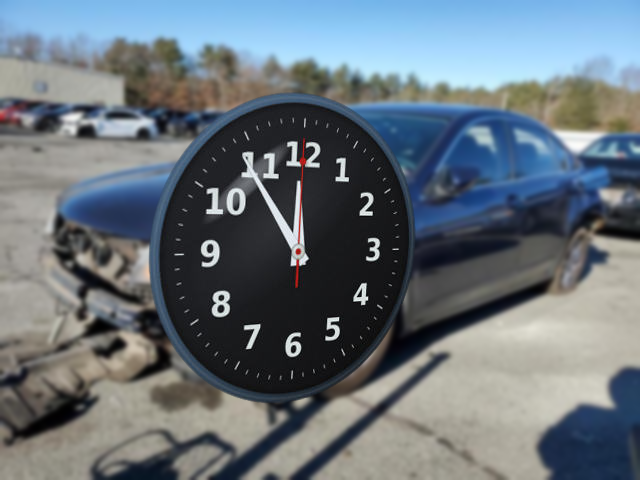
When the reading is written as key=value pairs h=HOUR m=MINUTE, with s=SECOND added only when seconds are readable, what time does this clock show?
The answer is h=11 m=54 s=0
